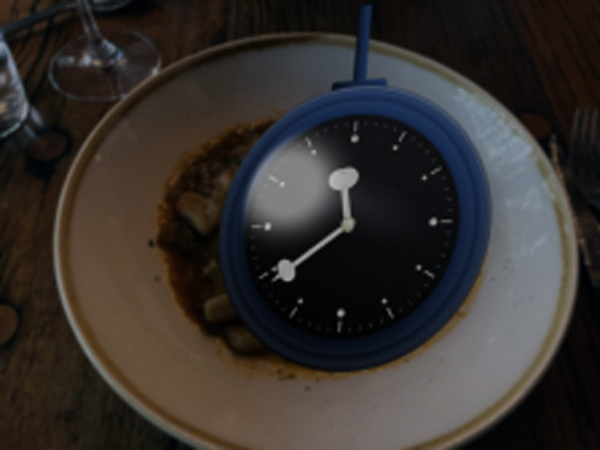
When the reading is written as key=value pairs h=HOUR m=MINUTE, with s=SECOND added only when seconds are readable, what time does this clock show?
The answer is h=11 m=39
